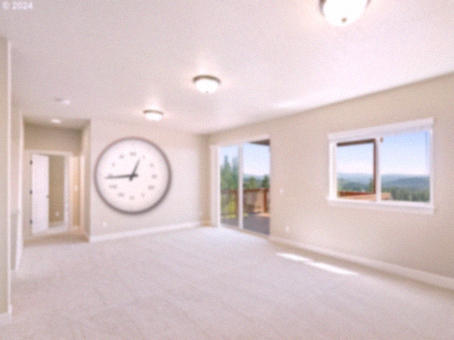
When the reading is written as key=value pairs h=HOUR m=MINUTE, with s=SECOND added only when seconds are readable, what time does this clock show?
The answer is h=12 m=44
